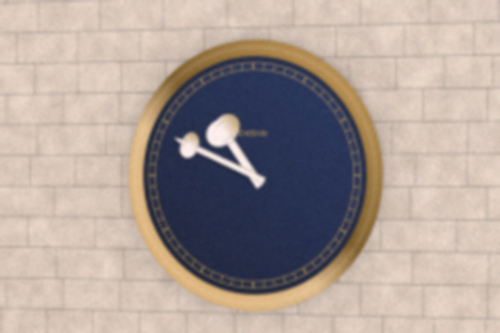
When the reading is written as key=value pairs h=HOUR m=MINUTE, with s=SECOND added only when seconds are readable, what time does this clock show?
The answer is h=10 m=49
